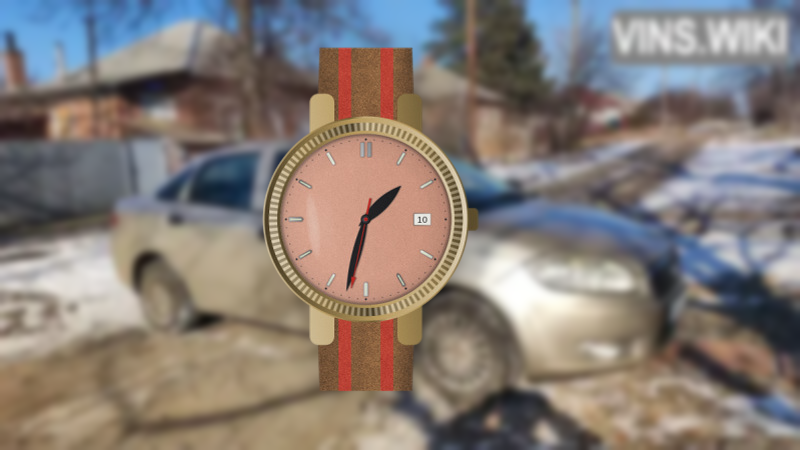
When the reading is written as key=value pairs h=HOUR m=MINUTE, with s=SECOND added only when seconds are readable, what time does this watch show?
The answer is h=1 m=32 s=32
